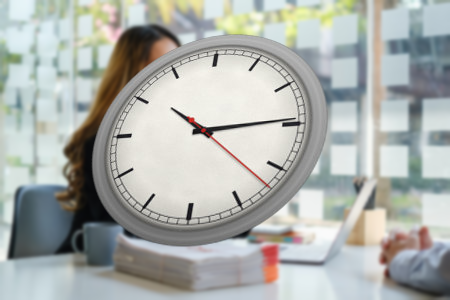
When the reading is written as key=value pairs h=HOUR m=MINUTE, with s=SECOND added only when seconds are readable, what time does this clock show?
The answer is h=10 m=14 s=22
